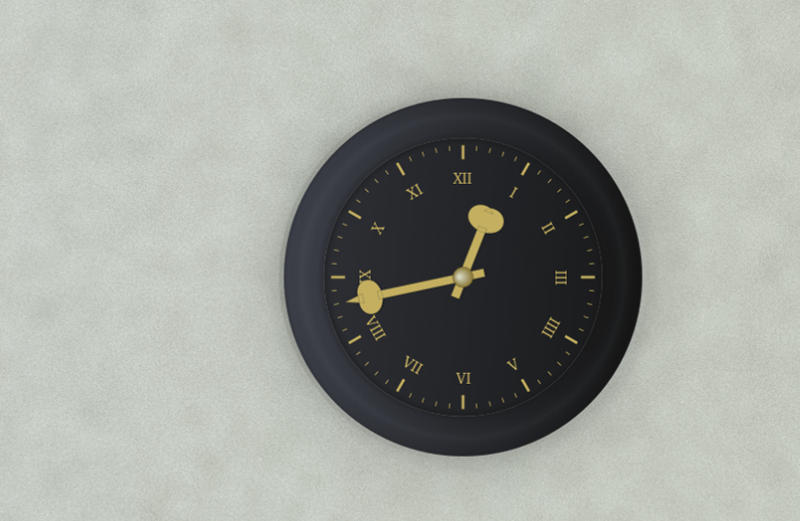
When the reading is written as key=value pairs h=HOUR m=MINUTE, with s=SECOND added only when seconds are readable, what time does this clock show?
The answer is h=12 m=43
